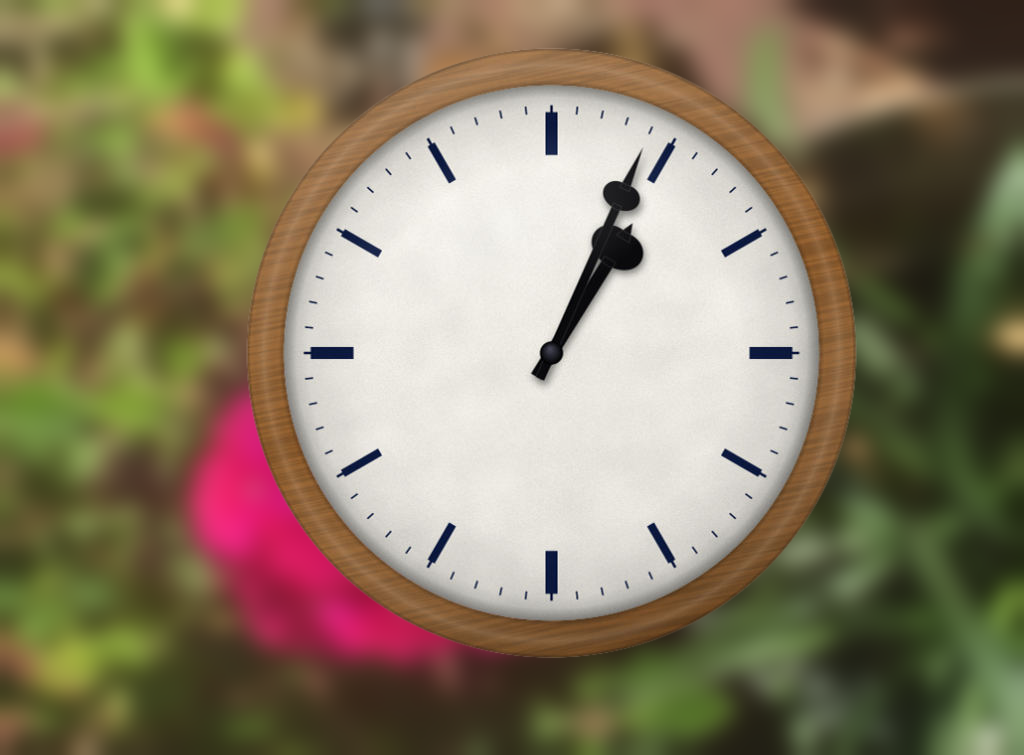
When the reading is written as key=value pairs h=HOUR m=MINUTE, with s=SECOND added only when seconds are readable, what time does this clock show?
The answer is h=1 m=4
